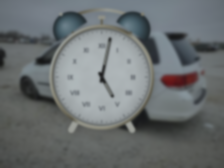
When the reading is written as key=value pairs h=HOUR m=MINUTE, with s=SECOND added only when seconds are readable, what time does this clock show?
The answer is h=5 m=2
